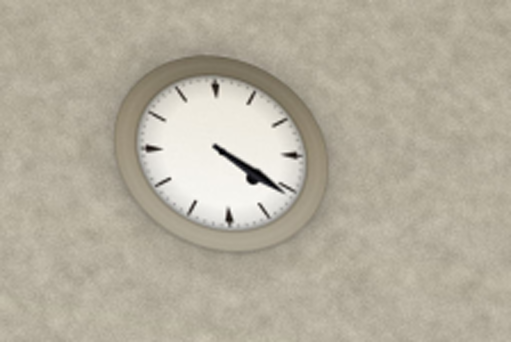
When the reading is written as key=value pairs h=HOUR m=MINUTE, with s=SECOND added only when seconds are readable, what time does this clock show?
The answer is h=4 m=21
